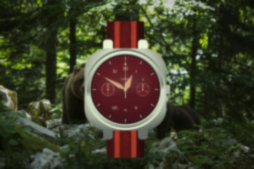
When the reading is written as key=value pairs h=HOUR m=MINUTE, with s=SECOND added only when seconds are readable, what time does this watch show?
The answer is h=12 m=50
